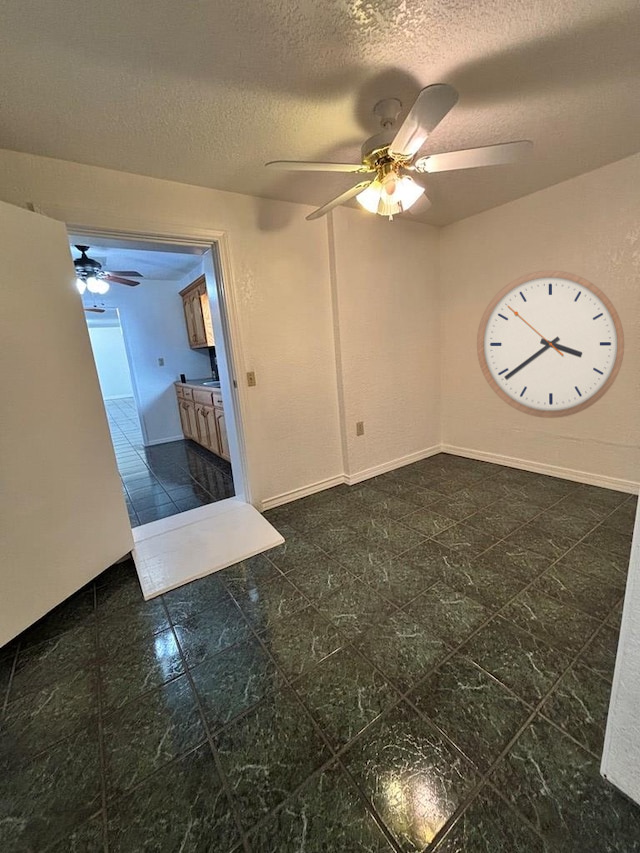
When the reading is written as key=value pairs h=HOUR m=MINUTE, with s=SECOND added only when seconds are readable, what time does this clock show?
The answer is h=3 m=38 s=52
